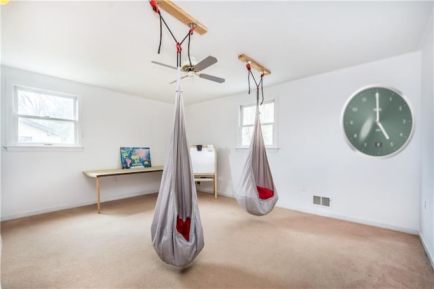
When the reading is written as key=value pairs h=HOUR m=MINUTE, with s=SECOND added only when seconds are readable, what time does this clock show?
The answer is h=5 m=0
